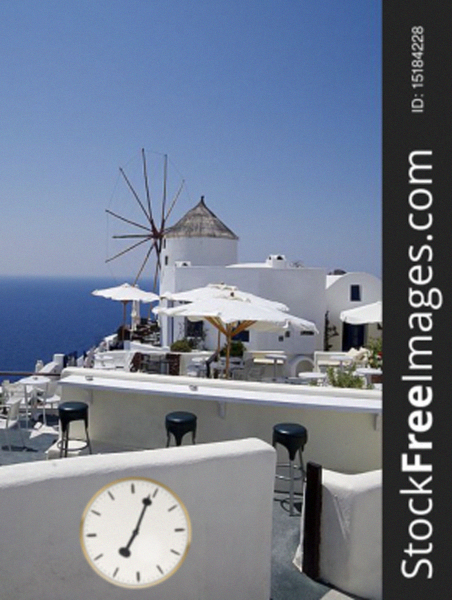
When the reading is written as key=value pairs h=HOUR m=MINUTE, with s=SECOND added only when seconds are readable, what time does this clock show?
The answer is h=7 m=4
